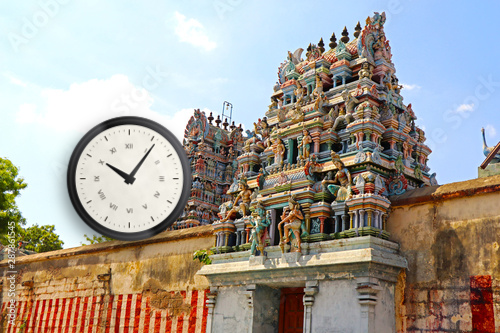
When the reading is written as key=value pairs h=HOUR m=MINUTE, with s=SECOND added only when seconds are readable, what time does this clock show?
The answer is h=10 m=6
